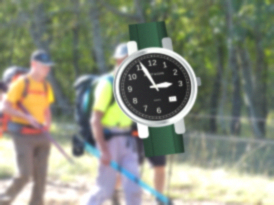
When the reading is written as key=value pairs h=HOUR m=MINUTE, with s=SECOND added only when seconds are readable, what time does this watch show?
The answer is h=2 m=56
